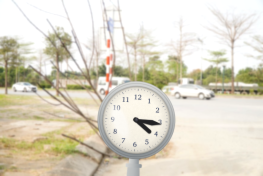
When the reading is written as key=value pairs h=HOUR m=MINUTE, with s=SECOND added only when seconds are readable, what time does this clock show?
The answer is h=4 m=16
